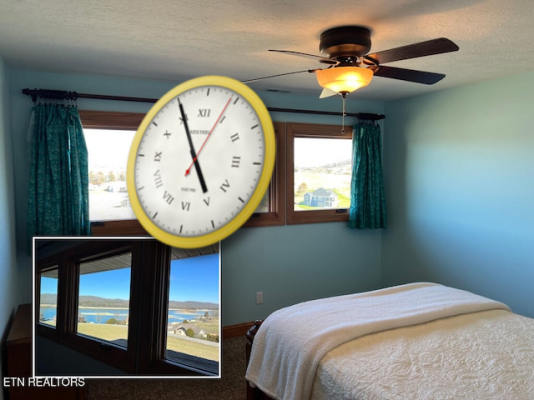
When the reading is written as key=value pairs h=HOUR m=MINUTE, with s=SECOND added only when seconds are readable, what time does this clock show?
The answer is h=4 m=55 s=4
